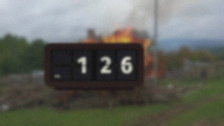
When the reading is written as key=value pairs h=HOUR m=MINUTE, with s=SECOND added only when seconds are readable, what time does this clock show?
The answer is h=1 m=26
